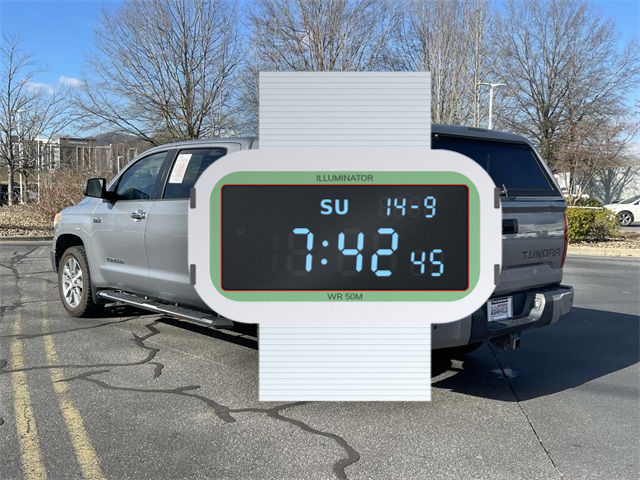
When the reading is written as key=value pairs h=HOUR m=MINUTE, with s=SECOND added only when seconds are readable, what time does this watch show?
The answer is h=7 m=42 s=45
